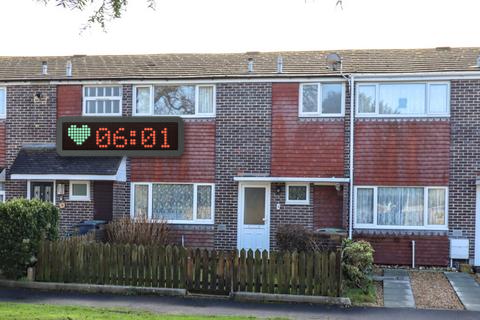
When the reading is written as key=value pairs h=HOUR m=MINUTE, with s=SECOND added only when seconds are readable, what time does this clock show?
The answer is h=6 m=1
